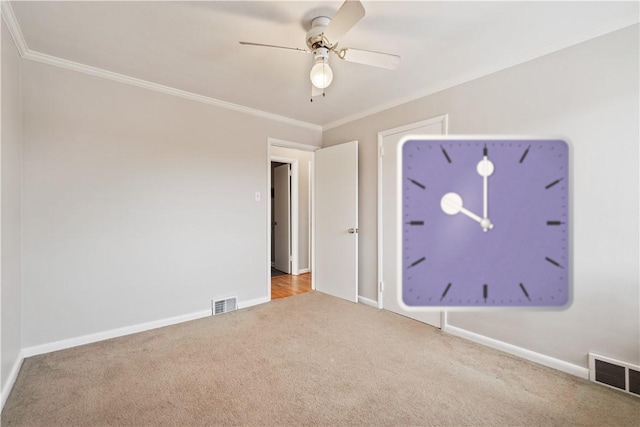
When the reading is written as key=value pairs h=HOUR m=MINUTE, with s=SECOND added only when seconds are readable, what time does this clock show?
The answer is h=10 m=0
